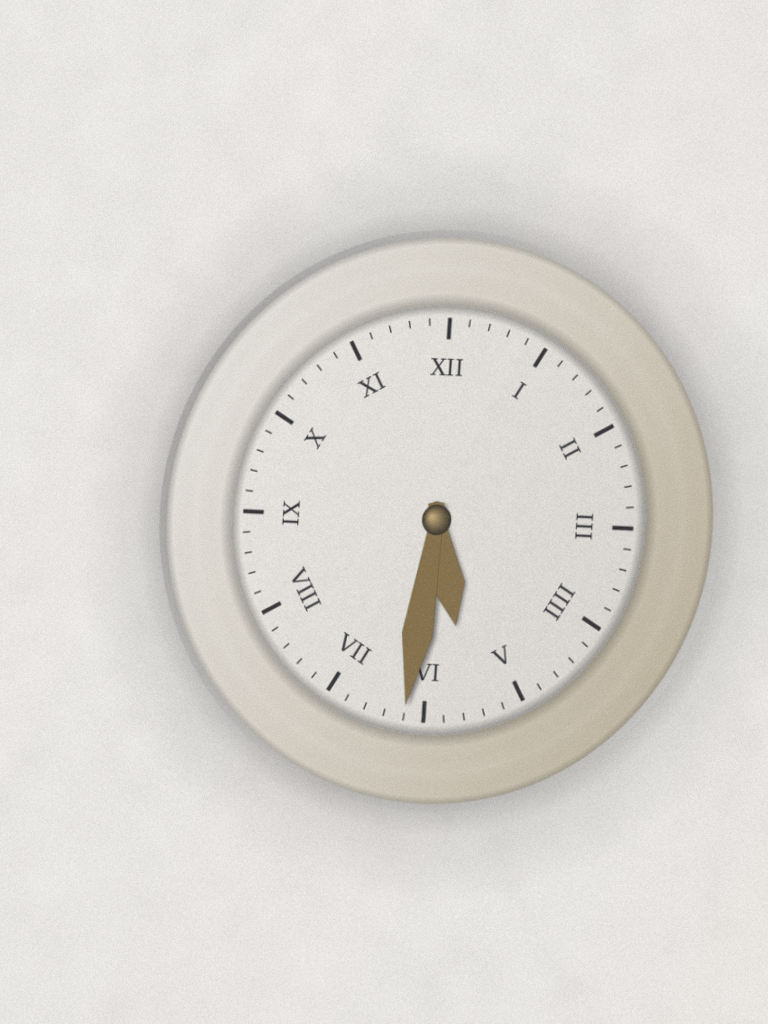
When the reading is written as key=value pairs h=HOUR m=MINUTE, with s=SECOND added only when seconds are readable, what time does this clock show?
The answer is h=5 m=31
